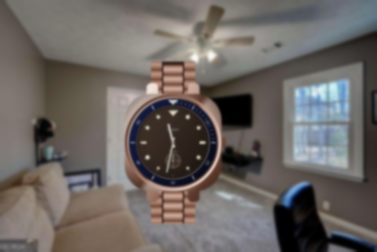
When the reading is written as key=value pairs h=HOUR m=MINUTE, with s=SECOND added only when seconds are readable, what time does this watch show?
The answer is h=11 m=32
